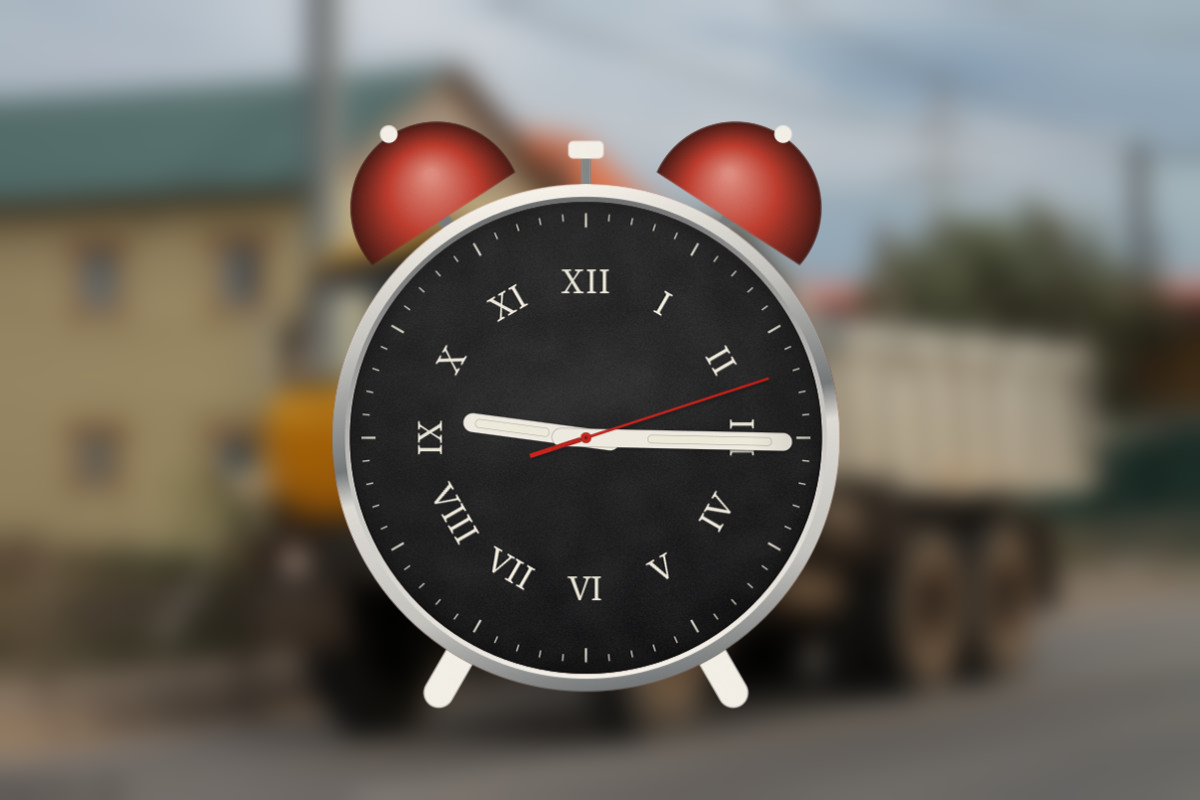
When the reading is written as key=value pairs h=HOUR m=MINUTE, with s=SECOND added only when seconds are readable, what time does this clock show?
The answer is h=9 m=15 s=12
